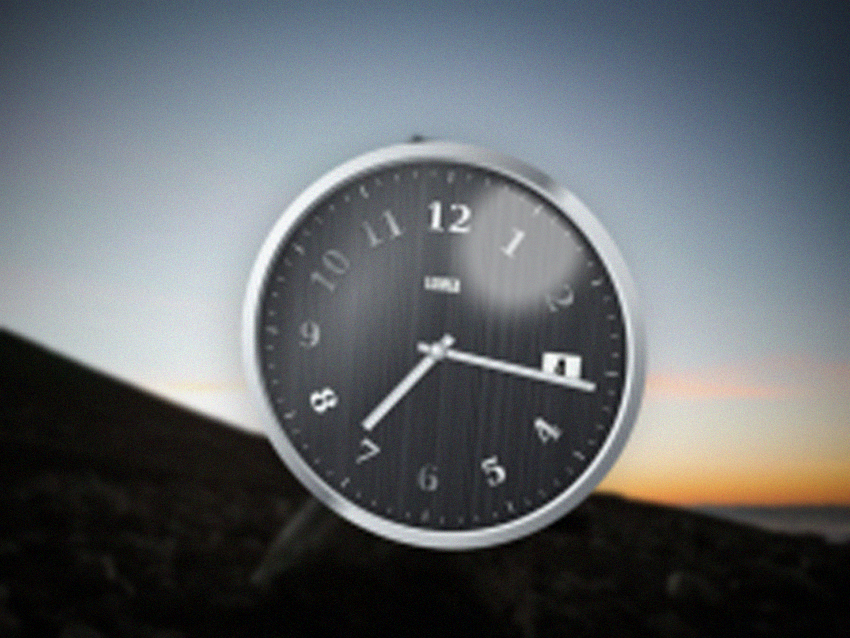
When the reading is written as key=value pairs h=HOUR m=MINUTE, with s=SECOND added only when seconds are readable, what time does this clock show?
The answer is h=7 m=16
